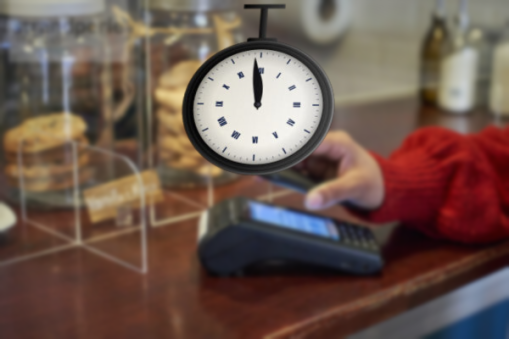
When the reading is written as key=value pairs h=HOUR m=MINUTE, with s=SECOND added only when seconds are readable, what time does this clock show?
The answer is h=11 m=59
